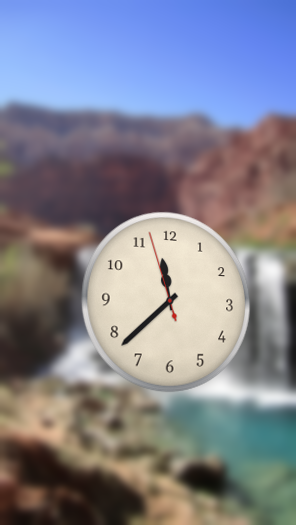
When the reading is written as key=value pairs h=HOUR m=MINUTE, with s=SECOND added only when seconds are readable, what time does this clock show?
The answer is h=11 m=37 s=57
